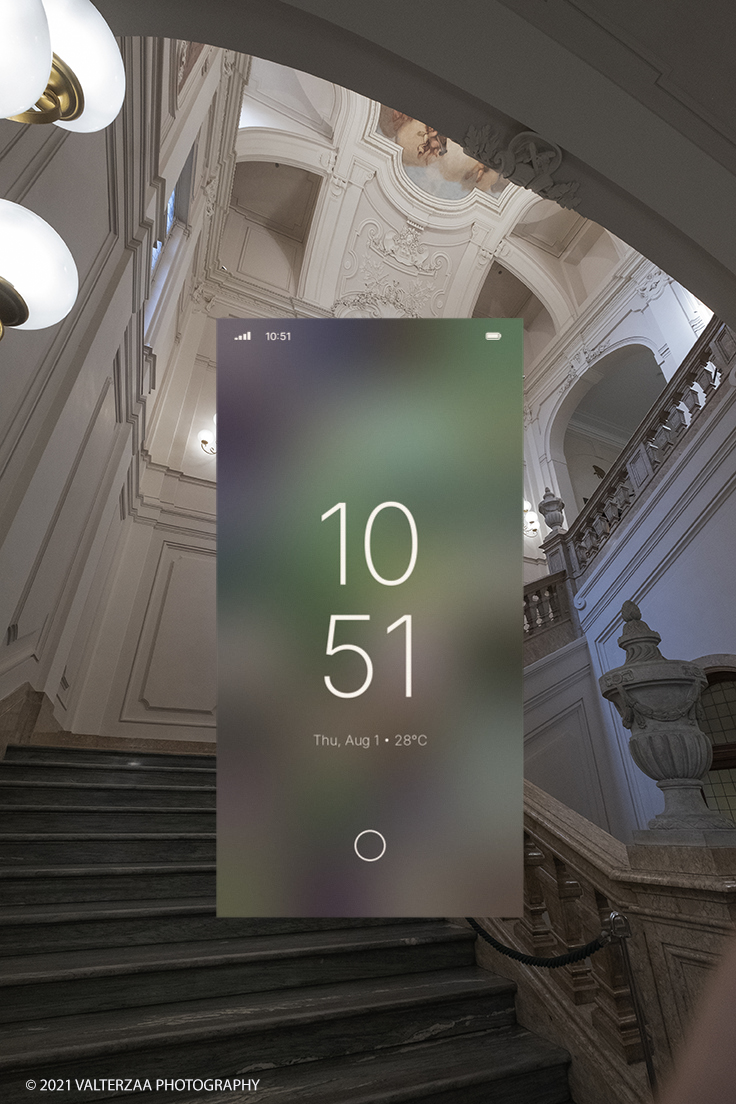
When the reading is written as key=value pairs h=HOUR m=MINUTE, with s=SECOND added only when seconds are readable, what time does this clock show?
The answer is h=10 m=51
